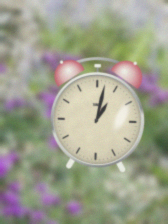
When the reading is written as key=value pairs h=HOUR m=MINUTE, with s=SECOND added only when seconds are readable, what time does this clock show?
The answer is h=1 m=2
